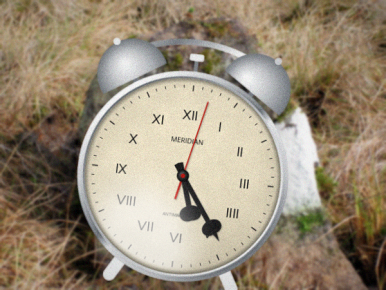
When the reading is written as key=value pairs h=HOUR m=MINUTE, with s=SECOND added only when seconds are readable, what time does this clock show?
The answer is h=5 m=24 s=2
